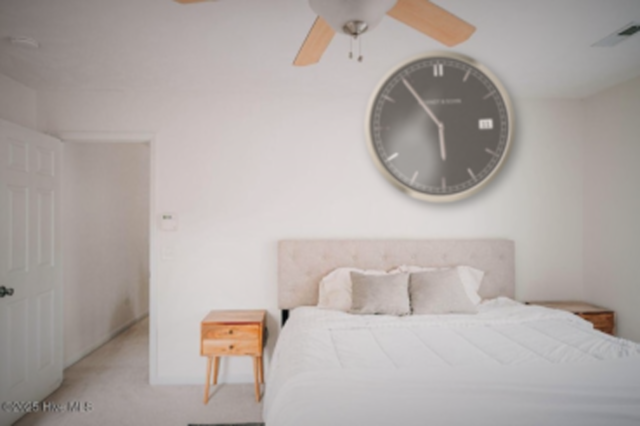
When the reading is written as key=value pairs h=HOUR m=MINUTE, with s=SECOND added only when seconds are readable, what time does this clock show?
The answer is h=5 m=54
